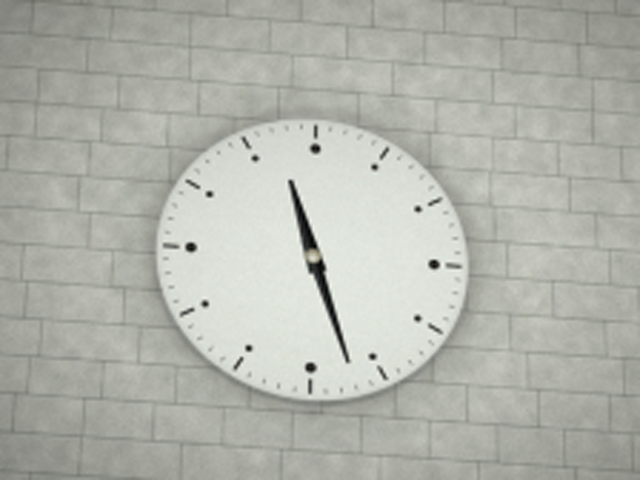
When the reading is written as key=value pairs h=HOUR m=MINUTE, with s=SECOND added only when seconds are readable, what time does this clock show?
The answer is h=11 m=27
